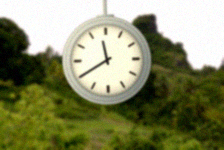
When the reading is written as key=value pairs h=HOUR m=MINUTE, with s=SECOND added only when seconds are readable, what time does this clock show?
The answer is h=11 m=40
